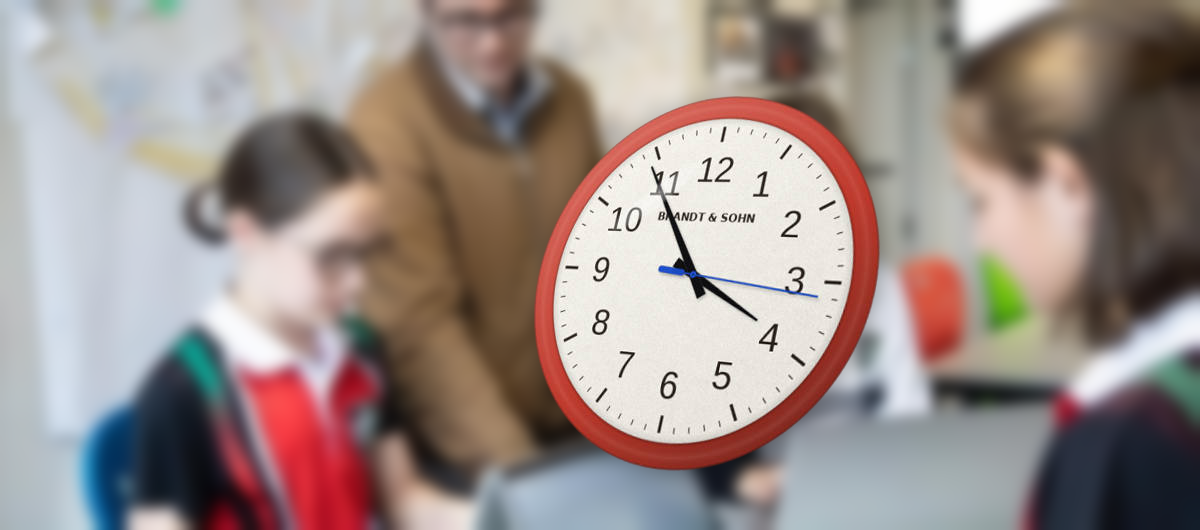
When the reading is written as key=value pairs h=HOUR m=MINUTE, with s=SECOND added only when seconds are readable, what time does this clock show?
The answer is h=3 m=54 s=16
